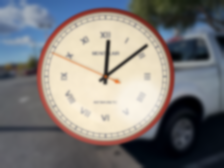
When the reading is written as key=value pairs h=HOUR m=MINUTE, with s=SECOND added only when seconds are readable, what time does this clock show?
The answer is h=12 m=8 s=49
